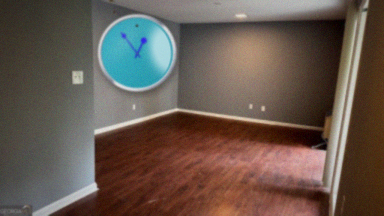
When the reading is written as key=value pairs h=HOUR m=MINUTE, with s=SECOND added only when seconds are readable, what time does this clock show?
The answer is h=12 m=54
